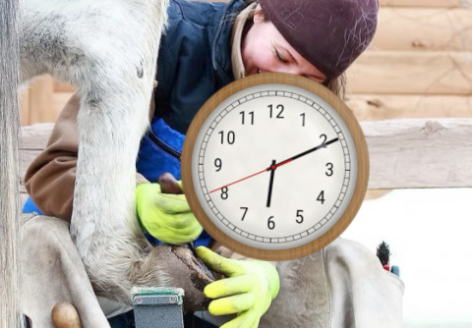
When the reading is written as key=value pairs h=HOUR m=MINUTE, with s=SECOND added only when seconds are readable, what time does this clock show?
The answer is h=6 m=10 s=41
